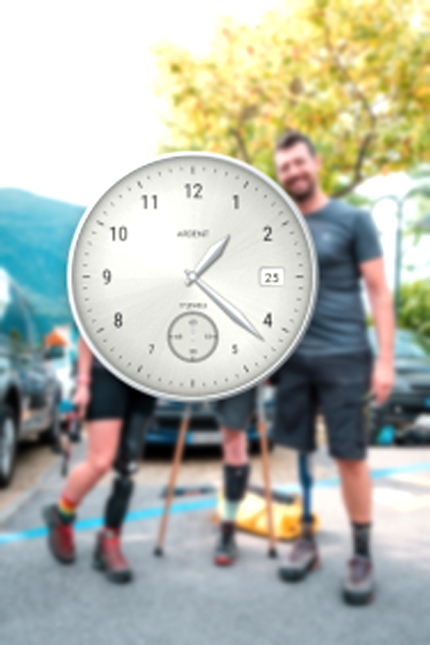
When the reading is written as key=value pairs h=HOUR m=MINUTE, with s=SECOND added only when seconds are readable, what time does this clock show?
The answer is h=1 m=22
